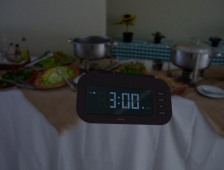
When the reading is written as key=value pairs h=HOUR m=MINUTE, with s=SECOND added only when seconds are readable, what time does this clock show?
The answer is h=3 m=0
